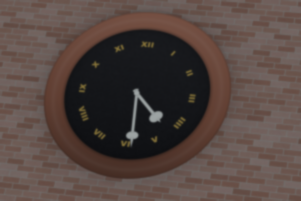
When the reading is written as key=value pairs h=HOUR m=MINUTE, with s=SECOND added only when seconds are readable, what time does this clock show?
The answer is h=4 m=29
